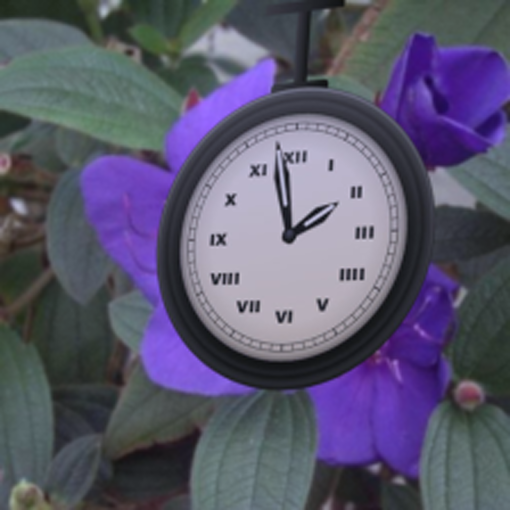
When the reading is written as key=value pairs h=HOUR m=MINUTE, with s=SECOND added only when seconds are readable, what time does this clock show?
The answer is h=1 m=58
